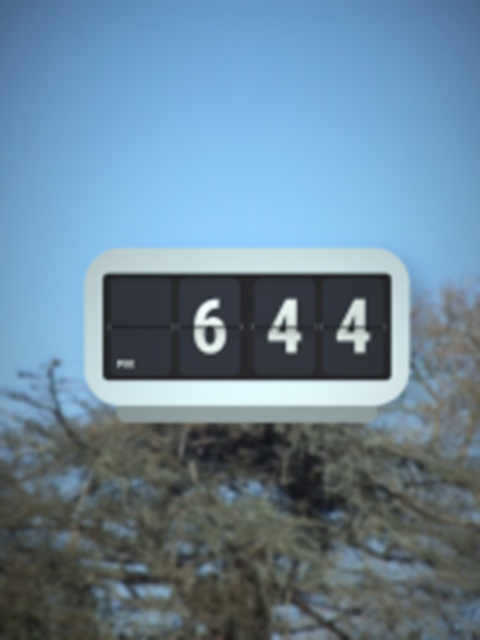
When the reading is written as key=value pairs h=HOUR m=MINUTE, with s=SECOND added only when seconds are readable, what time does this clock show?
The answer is h=6 m=44
